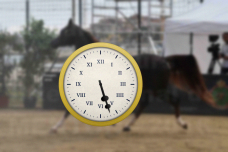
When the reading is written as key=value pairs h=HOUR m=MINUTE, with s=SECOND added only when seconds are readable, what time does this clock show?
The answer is h=5 m=27
